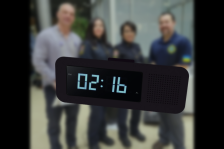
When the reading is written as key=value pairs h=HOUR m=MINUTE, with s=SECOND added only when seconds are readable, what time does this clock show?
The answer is h=2 m=16
